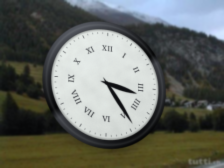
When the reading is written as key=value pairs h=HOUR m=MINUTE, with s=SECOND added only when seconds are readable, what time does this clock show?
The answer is h=3 m=24
